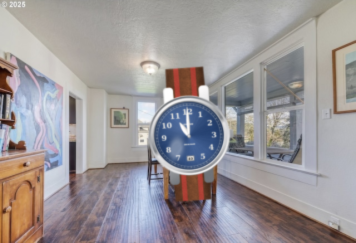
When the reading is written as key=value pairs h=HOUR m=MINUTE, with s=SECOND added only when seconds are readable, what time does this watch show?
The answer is h=11 m=0
